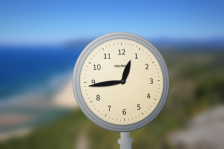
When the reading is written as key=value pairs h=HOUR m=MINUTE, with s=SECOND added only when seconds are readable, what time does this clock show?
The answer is h=12 m=44
